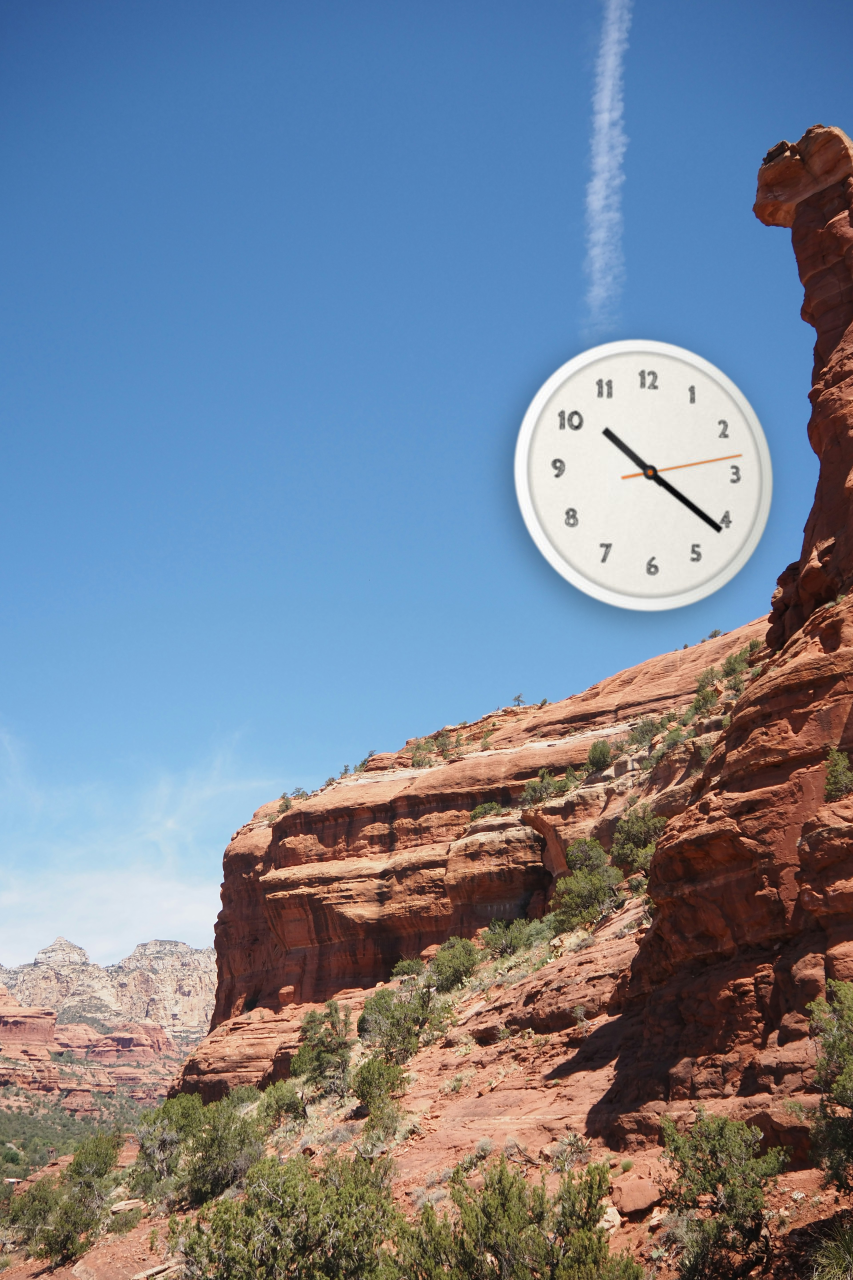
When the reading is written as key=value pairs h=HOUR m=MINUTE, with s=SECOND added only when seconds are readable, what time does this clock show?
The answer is h=10 m=21 s=13
